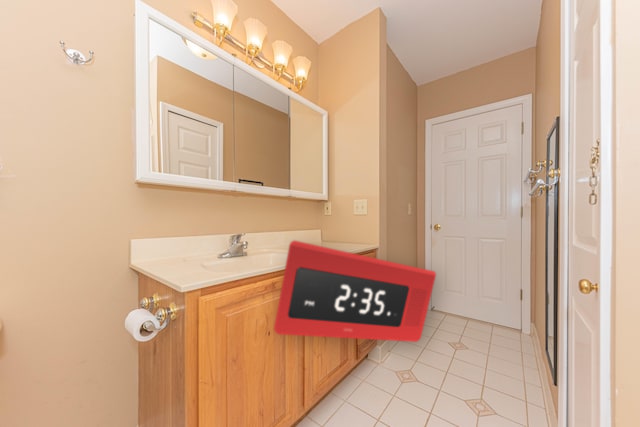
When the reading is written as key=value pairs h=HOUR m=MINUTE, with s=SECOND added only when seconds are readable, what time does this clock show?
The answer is h=2 m=35
